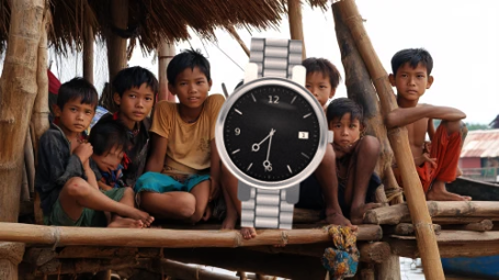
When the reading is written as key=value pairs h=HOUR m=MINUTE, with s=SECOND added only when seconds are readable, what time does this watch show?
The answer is h=7 m=31
